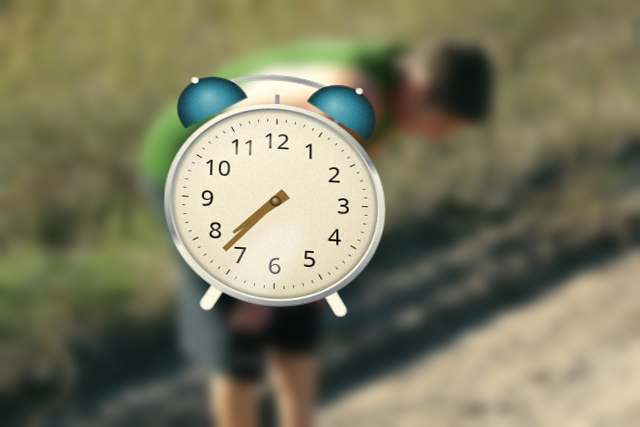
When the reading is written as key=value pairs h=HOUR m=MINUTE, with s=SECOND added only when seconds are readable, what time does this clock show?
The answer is h=7 m=37
